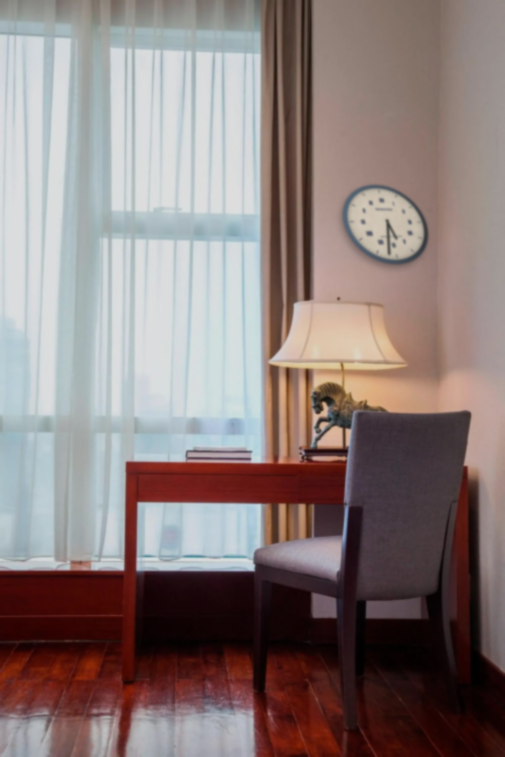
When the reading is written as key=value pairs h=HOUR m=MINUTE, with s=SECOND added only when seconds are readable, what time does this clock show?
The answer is h=5 m=32
